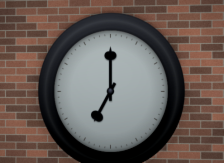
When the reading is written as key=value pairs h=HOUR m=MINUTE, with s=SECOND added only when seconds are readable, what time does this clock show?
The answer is h=7 m=0
